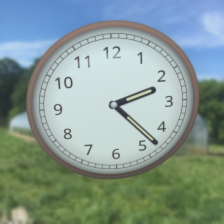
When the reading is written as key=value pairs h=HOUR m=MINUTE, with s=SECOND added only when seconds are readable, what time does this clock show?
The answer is h=2 m=23
